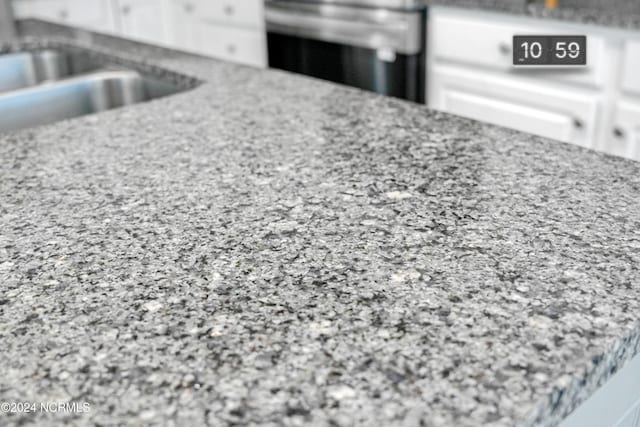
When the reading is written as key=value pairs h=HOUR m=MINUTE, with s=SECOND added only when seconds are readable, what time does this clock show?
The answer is h=10 m=59
